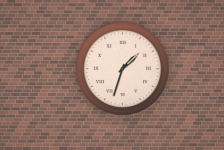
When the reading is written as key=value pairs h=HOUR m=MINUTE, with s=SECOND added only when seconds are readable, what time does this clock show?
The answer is h=1 m=33
